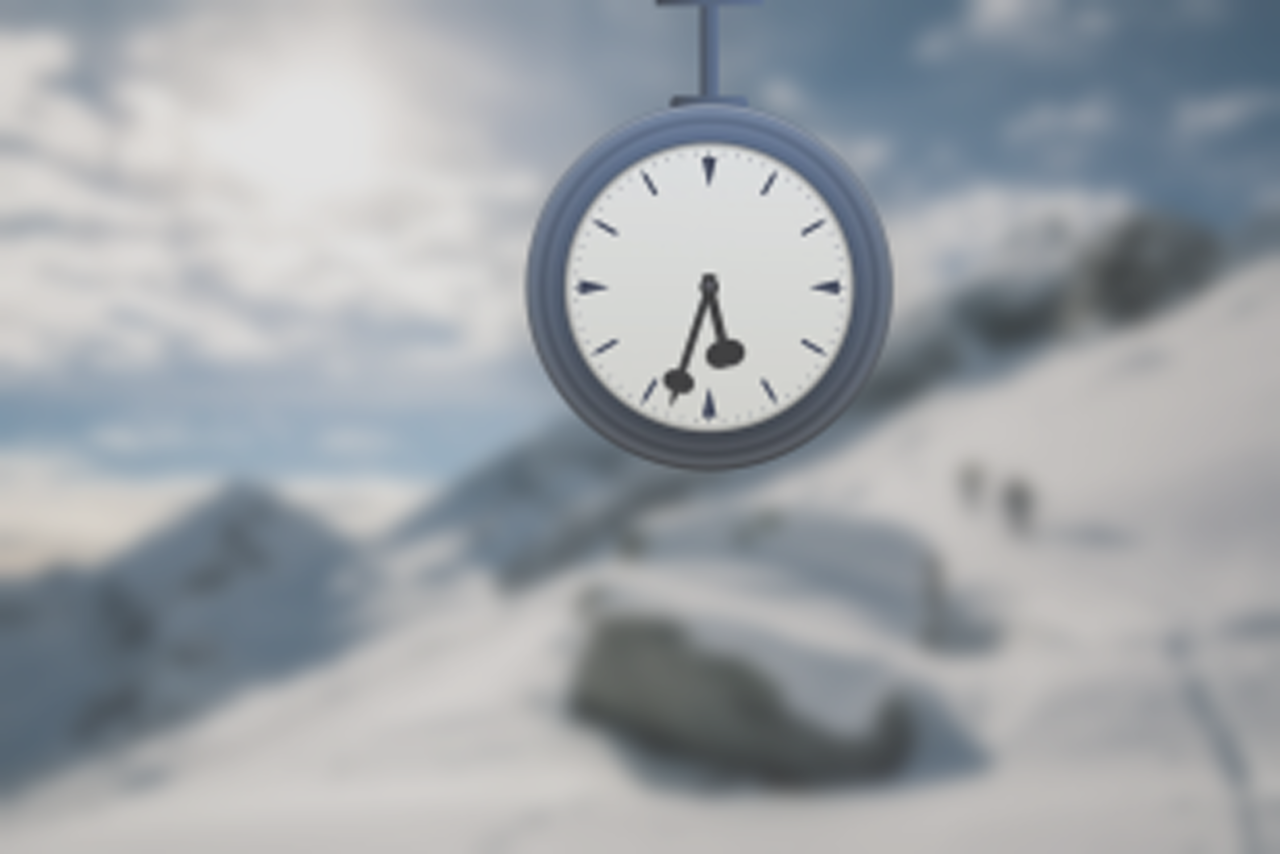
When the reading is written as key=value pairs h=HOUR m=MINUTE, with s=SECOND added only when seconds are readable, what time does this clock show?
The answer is h=5 m=33
